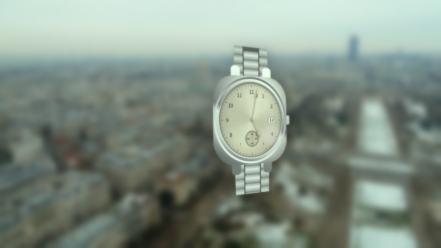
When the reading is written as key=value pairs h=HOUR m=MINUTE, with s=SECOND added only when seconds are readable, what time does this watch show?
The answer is h=5 m=2
